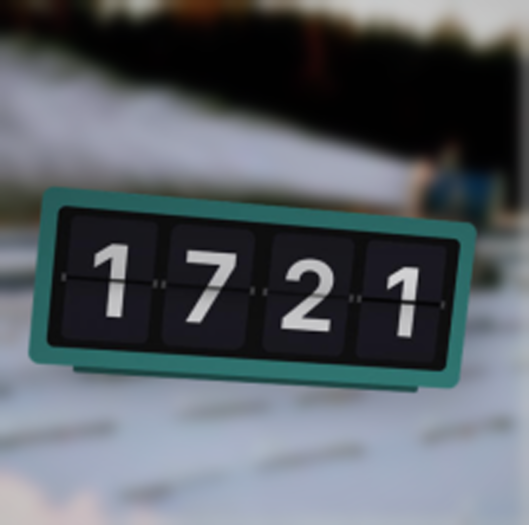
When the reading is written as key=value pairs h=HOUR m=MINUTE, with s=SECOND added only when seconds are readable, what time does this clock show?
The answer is h=17 m=21
